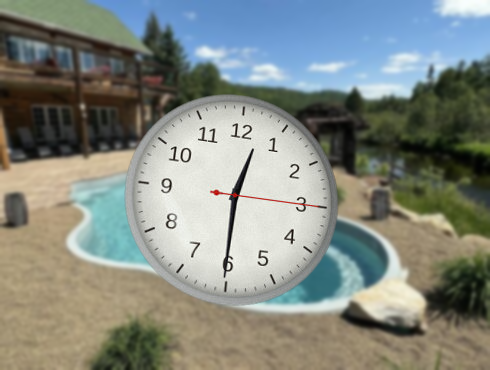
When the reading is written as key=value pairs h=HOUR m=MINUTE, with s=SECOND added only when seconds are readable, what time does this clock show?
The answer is h=12 m=30 s=15
